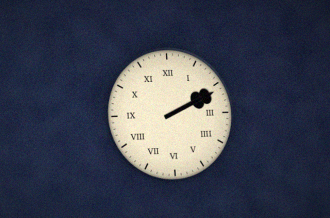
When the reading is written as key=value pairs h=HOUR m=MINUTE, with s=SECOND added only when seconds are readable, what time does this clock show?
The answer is h=2 m=11
